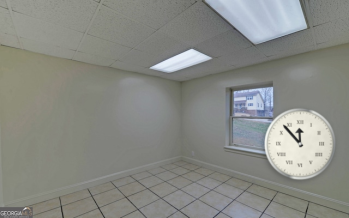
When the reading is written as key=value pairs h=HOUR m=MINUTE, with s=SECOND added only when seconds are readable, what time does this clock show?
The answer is h=11 m=53
